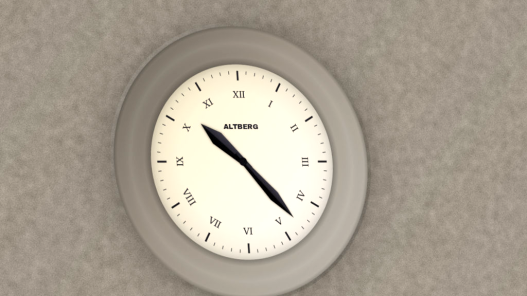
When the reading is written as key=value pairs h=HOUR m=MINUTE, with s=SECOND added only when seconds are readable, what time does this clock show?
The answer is h=10 m=23
